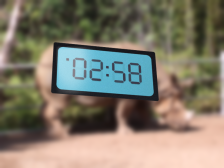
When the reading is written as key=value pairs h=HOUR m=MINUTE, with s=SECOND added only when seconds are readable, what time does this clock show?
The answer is h=2 m=58
